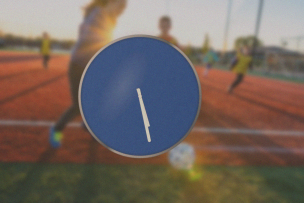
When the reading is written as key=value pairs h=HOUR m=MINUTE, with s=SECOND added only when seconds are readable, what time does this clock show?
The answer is h=5 m=28
